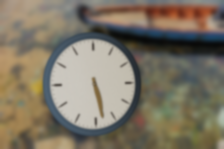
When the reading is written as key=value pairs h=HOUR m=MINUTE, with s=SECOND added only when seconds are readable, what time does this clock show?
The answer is h=5 m=28
